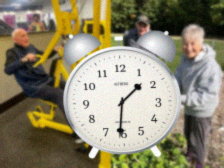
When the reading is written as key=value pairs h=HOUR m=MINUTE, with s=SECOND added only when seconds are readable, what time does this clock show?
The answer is h=1 m=31
